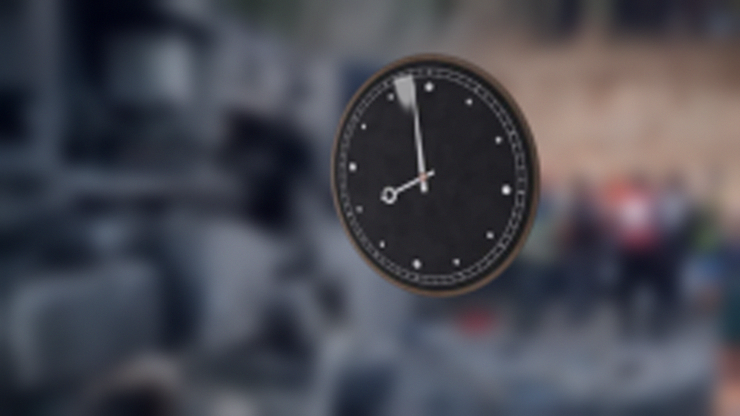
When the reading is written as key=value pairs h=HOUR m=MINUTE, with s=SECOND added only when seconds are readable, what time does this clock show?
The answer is h=7 m=58
